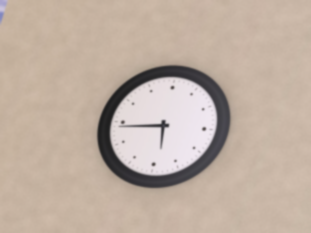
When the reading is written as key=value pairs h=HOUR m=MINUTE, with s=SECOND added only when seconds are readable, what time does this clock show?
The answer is h=5 m=44
